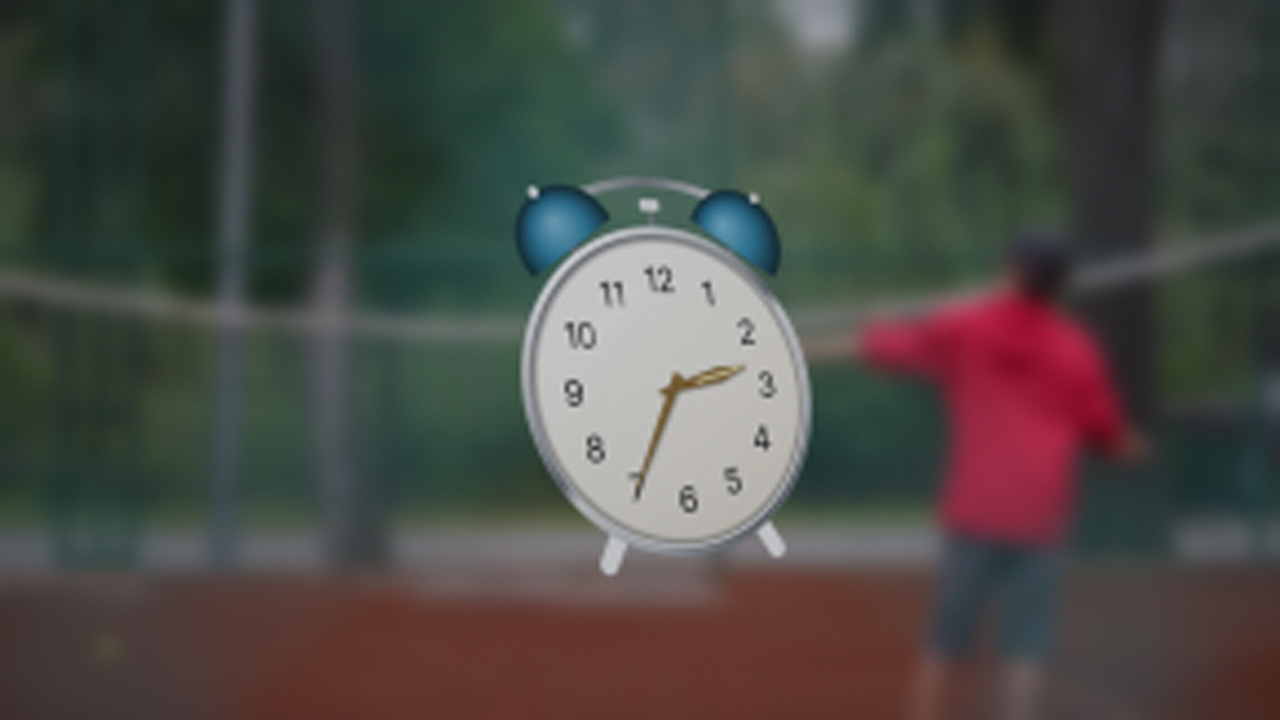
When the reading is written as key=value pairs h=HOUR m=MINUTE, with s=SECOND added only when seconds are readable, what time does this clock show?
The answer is h=2 m=35
